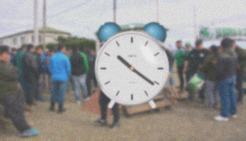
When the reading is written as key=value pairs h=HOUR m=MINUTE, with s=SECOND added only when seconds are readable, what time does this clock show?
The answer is h=10 m=21
